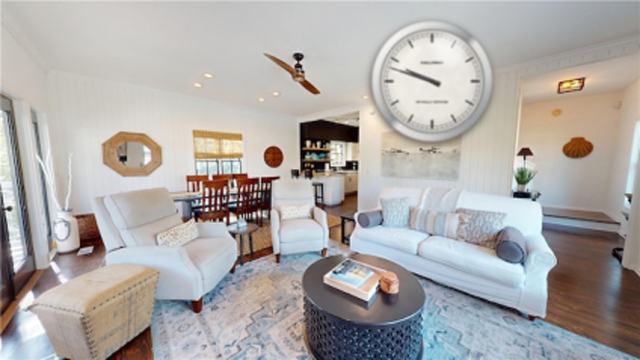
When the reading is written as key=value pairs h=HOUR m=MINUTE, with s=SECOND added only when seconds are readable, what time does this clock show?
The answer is h=9 m=48
